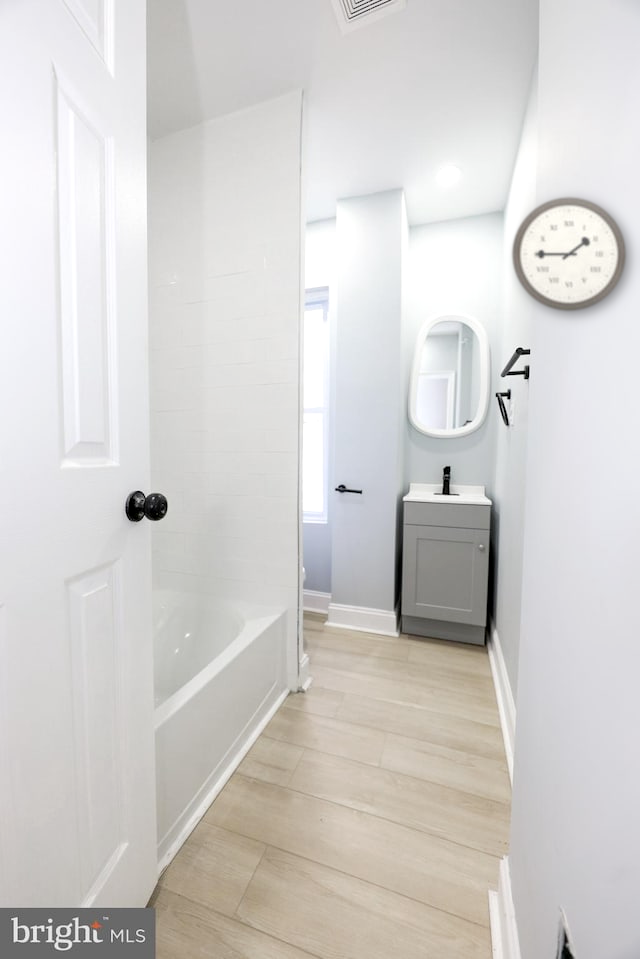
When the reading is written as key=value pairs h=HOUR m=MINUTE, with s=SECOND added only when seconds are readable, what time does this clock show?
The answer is h=1 m=45
